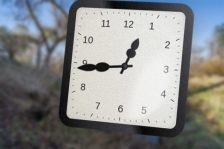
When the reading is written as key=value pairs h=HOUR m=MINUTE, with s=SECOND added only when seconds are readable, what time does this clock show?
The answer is h=12 m=44
